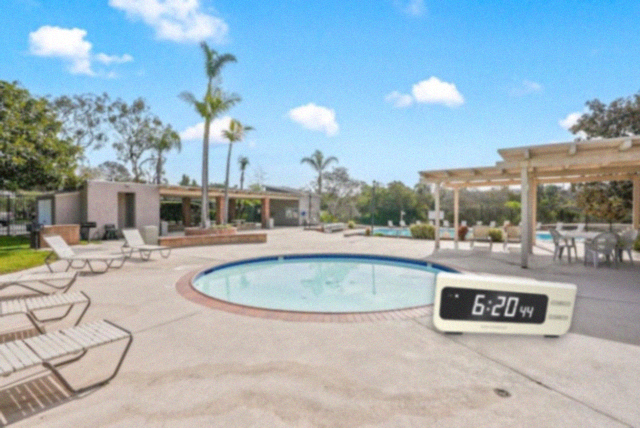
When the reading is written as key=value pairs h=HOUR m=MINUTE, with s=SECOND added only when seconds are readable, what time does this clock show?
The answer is h=6 m=20
